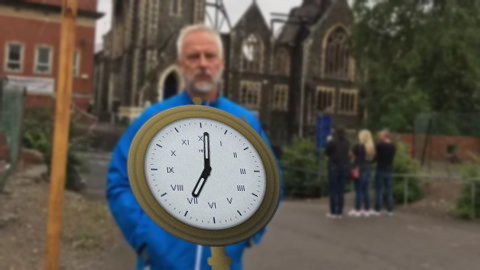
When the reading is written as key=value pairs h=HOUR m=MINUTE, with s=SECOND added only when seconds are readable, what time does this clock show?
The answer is h=7 m=1
